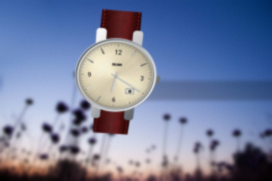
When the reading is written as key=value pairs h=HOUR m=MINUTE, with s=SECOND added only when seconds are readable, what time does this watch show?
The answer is h=6 m=20
